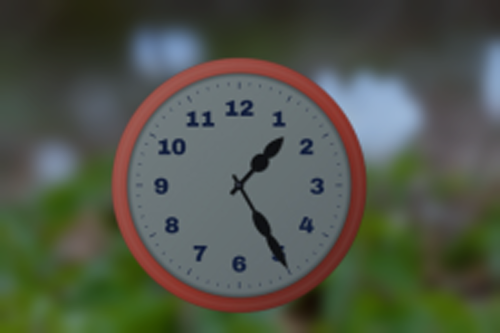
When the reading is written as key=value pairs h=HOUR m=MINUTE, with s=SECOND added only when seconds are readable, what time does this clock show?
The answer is h=1 m=25
